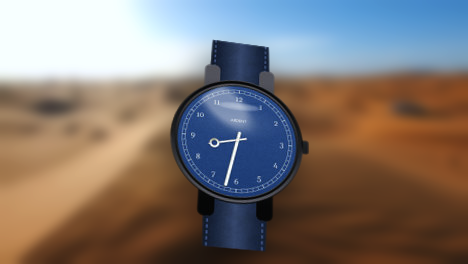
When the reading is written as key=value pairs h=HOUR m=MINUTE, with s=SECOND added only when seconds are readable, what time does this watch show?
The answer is h=8 m=32
